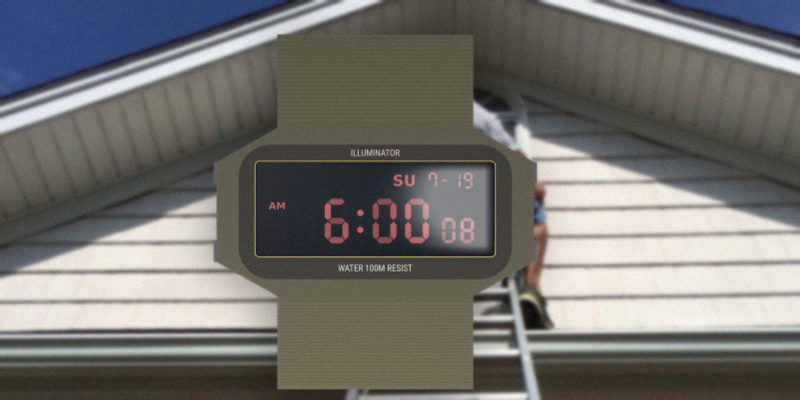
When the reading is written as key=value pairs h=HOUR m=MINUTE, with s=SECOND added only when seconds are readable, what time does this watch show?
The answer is h=6 m=0 s=8
